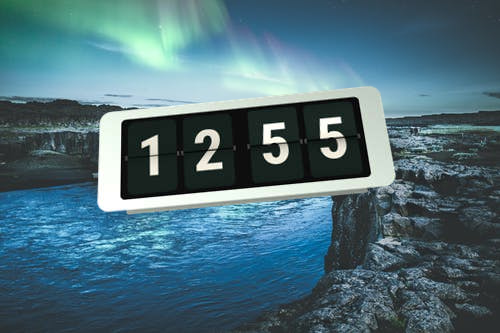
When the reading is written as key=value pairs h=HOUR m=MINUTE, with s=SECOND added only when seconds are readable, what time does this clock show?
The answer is h=12 m=55
